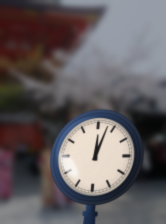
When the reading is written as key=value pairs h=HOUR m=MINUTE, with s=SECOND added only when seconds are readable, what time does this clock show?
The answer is h=12 m=3
